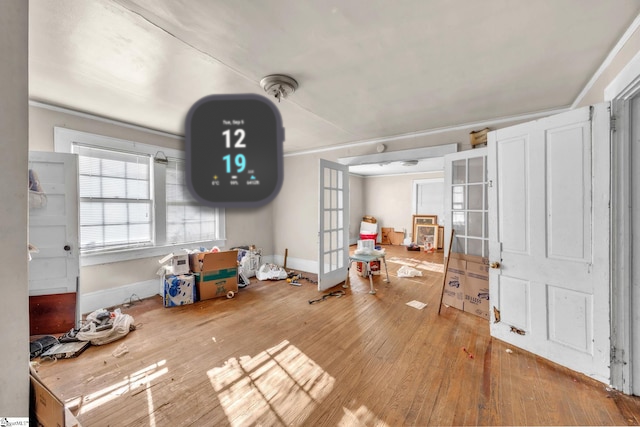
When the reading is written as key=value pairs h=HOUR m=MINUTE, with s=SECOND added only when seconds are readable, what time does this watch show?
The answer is h=12 m=19
